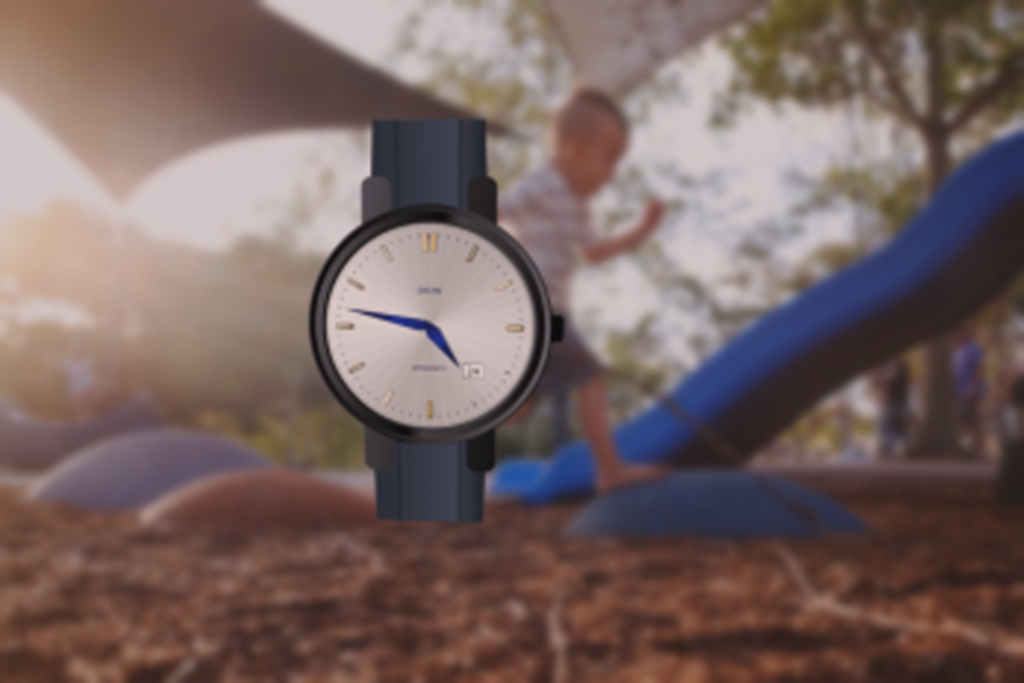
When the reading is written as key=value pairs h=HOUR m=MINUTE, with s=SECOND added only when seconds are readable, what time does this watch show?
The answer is h=4 m=47
